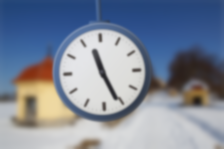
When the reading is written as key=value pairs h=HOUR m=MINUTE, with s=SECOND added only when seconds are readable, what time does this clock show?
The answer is h=11 m=26
